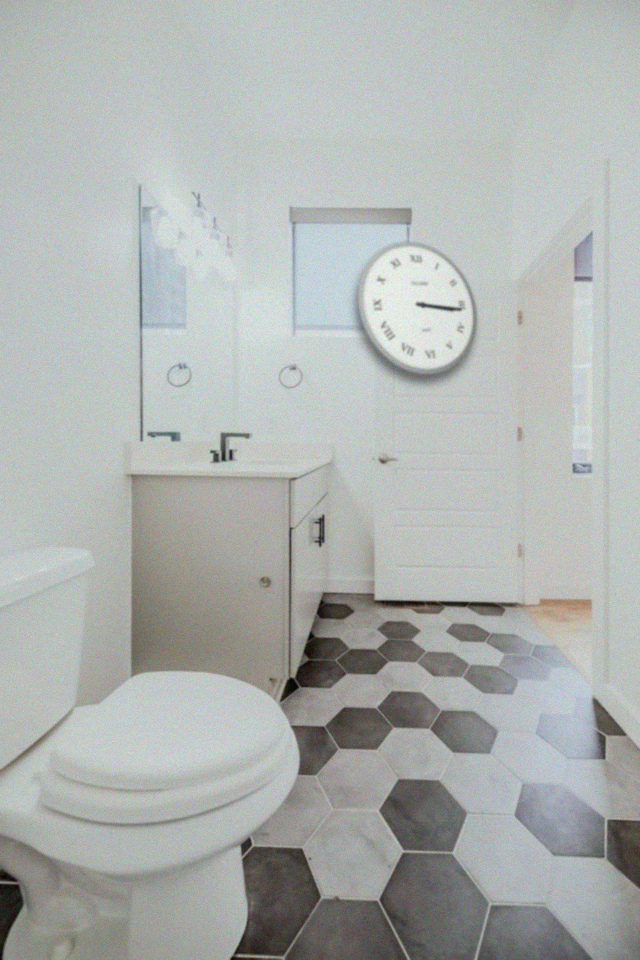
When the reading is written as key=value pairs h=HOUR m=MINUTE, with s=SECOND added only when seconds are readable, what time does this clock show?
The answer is h=3 m=16
